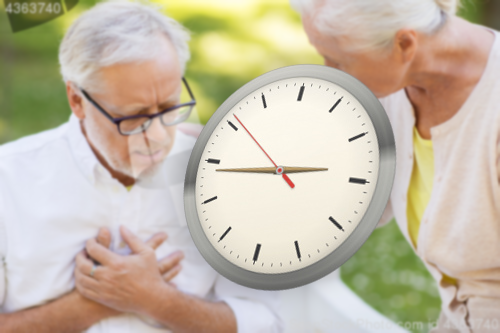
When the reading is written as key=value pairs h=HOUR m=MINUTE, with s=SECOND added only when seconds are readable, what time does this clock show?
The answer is h=2 m=43 s=51
